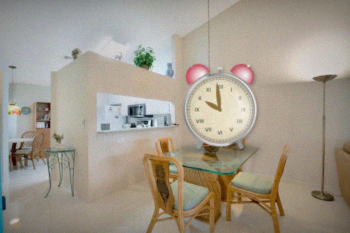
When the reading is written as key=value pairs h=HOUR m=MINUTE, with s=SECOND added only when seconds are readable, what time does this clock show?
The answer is h=9 m=59
